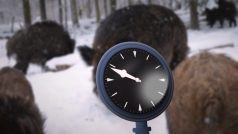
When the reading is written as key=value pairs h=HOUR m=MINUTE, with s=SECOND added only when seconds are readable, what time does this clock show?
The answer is h=9 m=49
